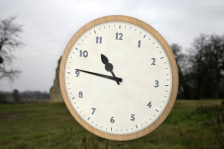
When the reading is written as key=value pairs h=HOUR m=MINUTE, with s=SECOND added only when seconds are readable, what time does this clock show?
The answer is h=10 m=46
